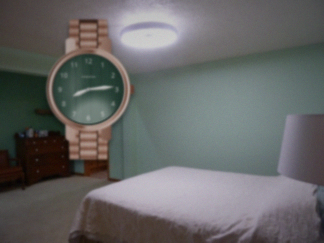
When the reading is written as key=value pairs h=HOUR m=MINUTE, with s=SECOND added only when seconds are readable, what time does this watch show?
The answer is h=8 m=14
